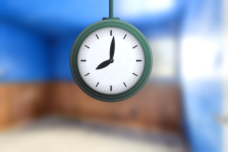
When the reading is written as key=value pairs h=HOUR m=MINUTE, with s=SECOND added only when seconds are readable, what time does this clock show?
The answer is h=8 m=1
